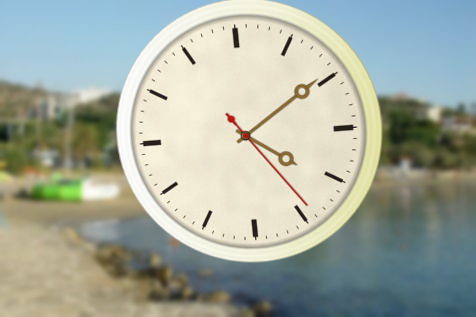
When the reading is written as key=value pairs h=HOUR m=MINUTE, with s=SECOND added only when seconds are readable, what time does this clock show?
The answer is h=4 m=9 s=24
